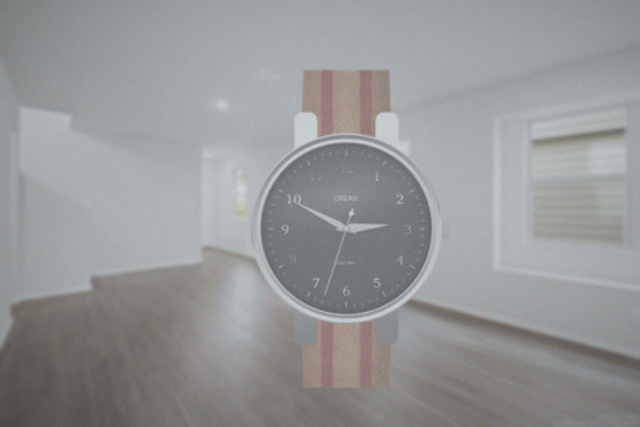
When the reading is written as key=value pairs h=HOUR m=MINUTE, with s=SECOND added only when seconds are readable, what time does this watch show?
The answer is h=2 m=49 s=33
